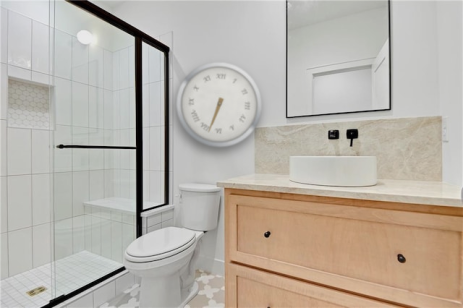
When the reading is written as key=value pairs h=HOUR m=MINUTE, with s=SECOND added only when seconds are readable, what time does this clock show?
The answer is h=6 m=33
